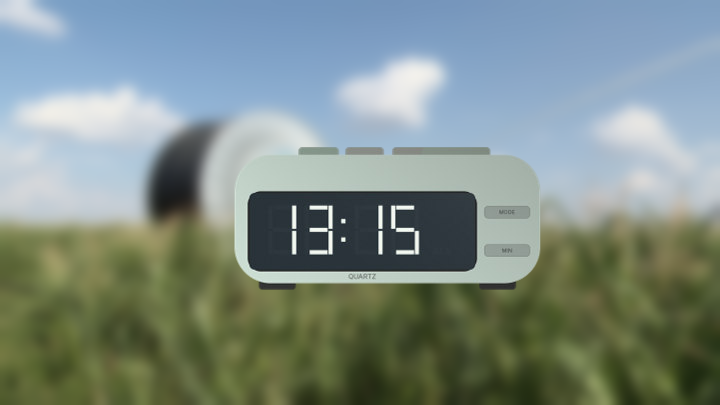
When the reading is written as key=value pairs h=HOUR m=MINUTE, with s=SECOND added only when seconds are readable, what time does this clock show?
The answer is h=13 m=15
